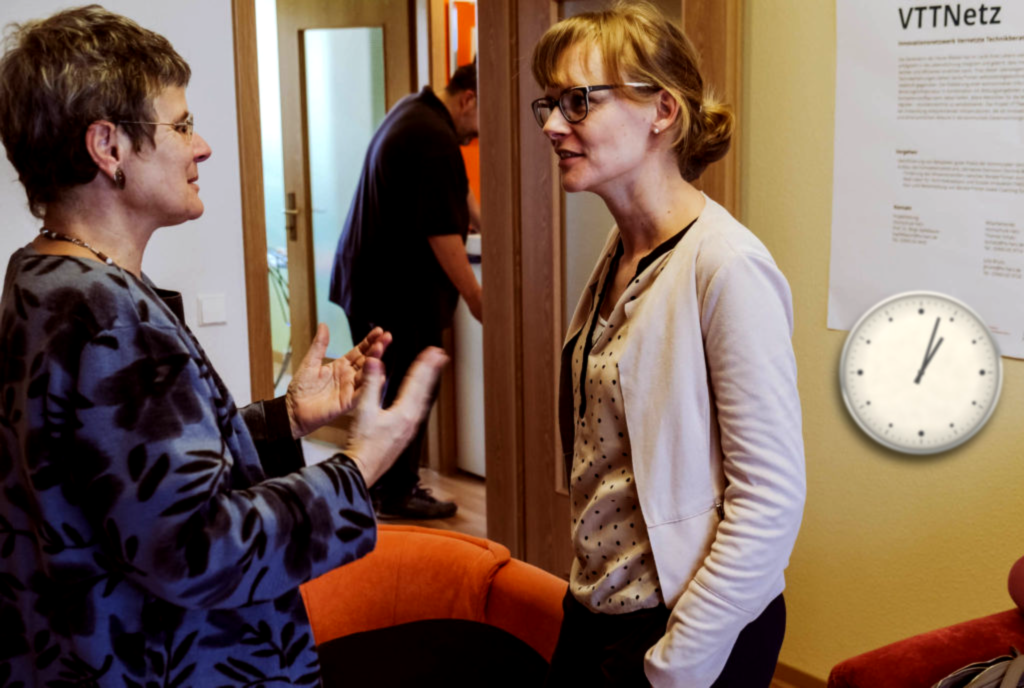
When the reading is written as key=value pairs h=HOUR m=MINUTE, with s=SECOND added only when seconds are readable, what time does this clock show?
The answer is h=1 m=3
